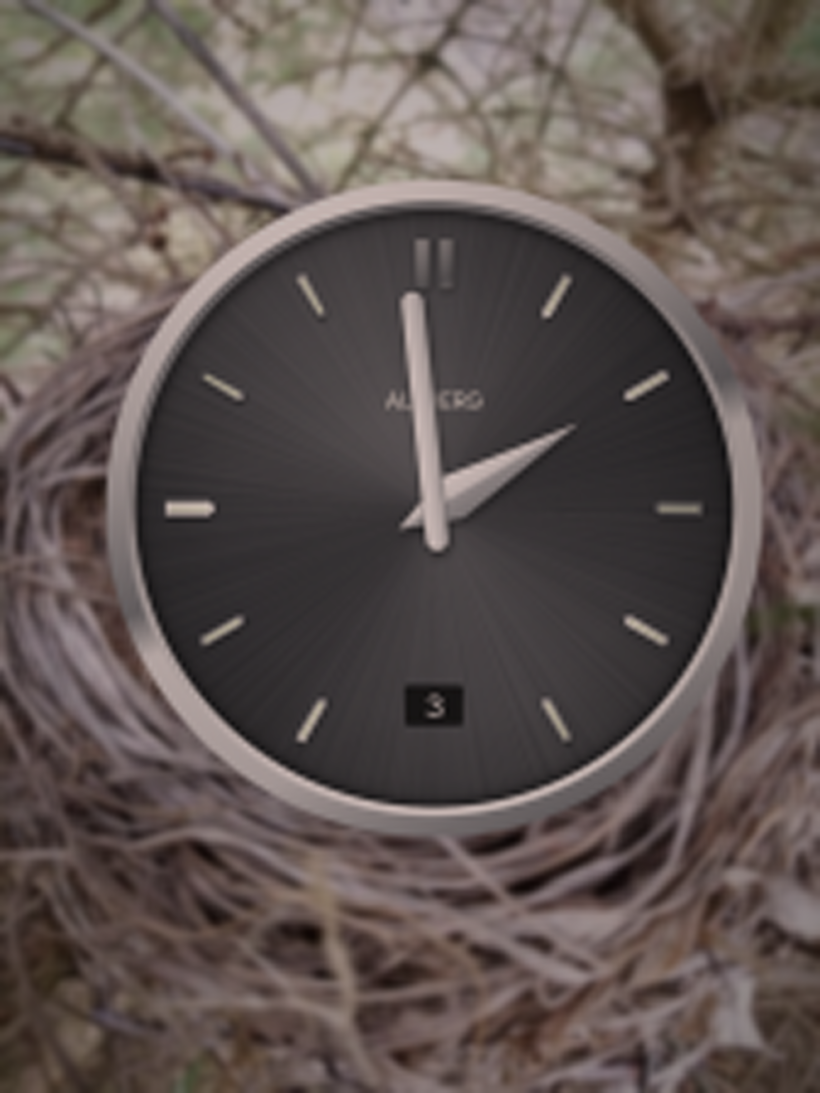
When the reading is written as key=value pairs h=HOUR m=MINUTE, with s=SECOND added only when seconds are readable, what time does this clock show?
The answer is h=1 m=59
